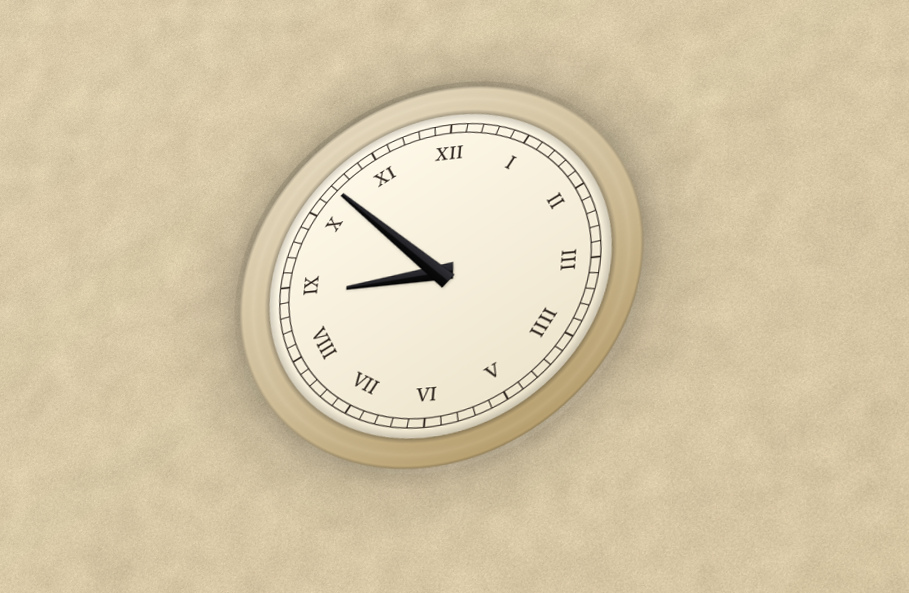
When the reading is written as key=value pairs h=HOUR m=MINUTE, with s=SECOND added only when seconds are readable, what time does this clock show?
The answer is h=8 m=52
